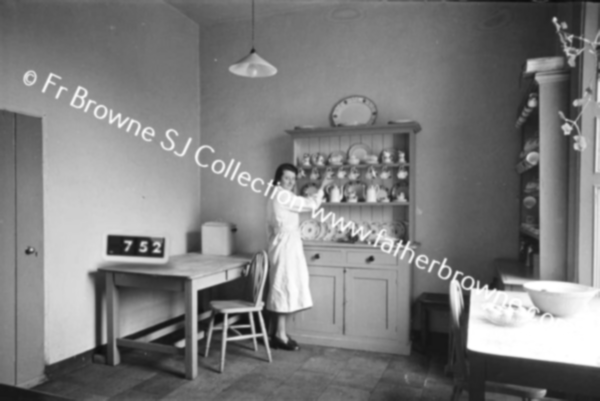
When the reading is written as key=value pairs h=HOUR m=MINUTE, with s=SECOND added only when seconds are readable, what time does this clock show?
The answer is h=7 m=52
